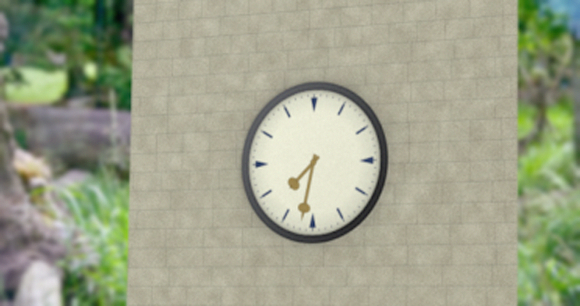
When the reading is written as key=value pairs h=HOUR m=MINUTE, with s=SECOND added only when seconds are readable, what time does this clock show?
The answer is h=7 m=32
